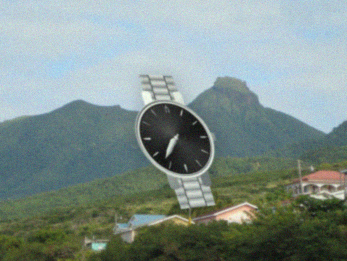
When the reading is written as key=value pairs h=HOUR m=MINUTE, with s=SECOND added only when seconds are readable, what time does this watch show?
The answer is h=7 m=37
